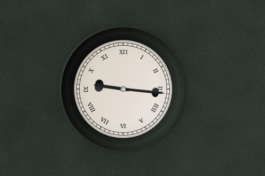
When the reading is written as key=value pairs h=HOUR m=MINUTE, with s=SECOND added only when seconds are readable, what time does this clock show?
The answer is h=9 m=16
